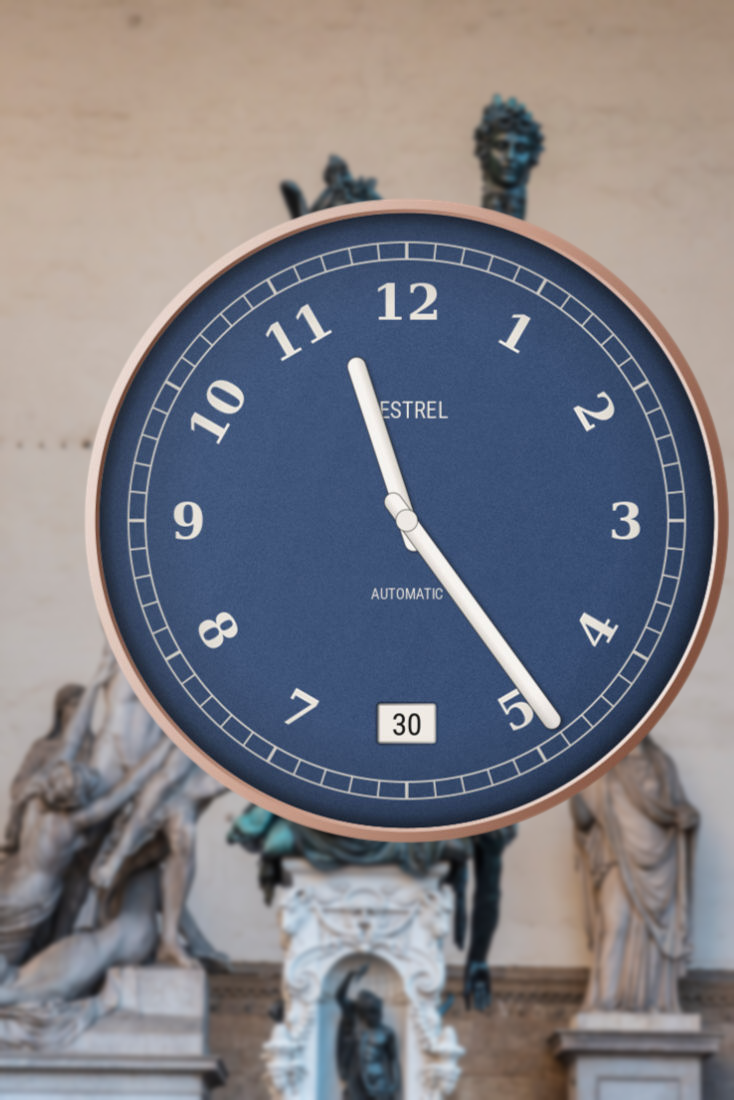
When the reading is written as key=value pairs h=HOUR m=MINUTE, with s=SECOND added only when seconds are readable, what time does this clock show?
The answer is h=11 m=24
